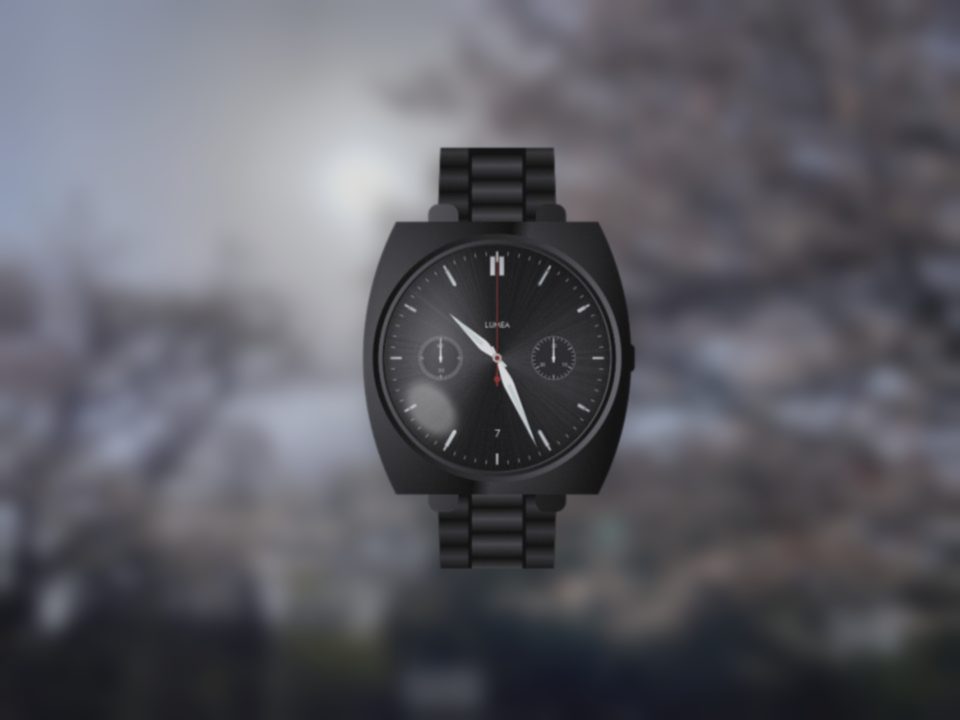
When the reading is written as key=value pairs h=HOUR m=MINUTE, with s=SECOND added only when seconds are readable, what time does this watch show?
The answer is h=10 m=26
